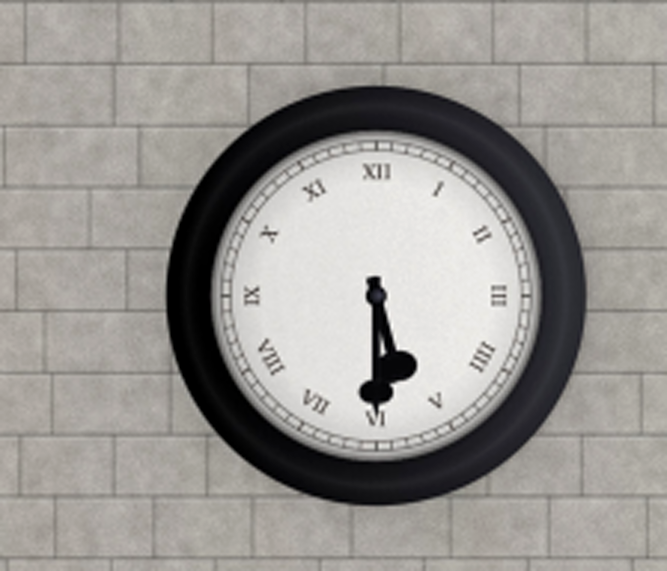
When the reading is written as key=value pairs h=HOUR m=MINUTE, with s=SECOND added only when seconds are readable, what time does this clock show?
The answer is h=5 m=30
